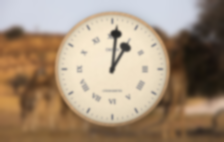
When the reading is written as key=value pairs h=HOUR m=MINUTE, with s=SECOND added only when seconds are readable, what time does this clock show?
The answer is h=1 m=1
